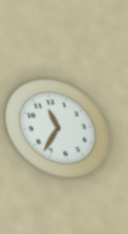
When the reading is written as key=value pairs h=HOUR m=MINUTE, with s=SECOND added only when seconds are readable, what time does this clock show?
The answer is h=11 m=37
